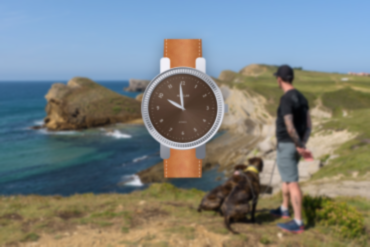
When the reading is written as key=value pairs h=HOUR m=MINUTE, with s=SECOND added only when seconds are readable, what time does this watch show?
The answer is h=9 m=59
